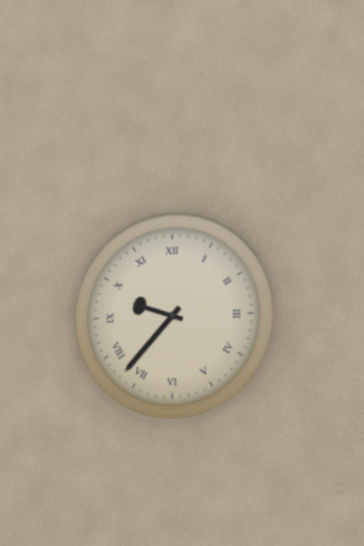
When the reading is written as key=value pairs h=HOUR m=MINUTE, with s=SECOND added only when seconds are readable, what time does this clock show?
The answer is h=9 m=37
